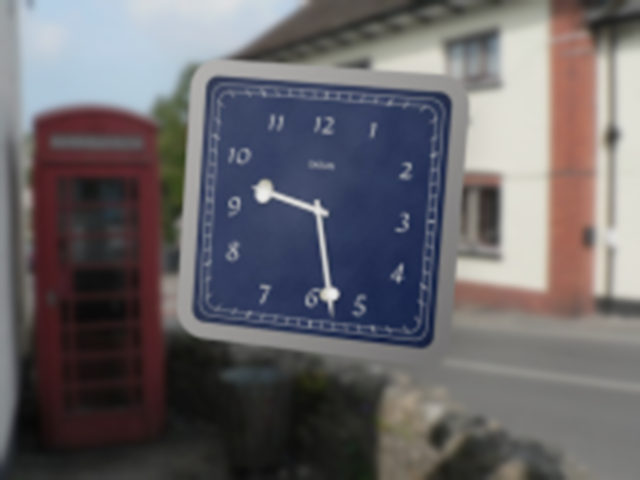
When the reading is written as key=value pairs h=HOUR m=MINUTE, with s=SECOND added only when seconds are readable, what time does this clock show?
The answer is h=9 m=28
